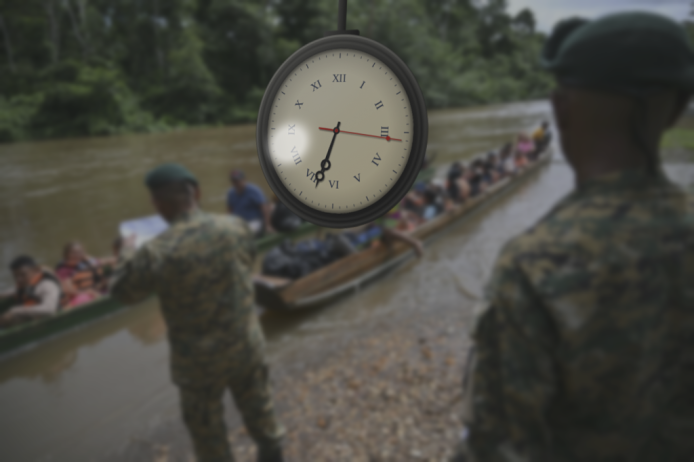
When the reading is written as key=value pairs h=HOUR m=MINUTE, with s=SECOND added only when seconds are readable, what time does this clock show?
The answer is h=6 m=33 s=16
